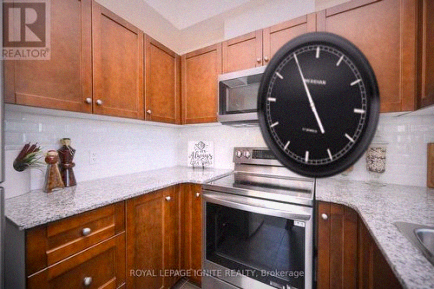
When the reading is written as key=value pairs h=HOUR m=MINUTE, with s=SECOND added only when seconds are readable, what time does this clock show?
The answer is h=4 m=55
